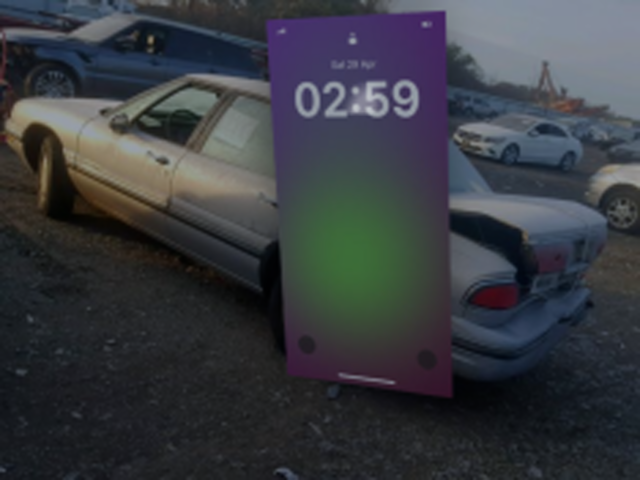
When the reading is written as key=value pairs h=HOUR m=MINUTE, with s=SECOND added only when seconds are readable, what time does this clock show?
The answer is h=2 m=59
